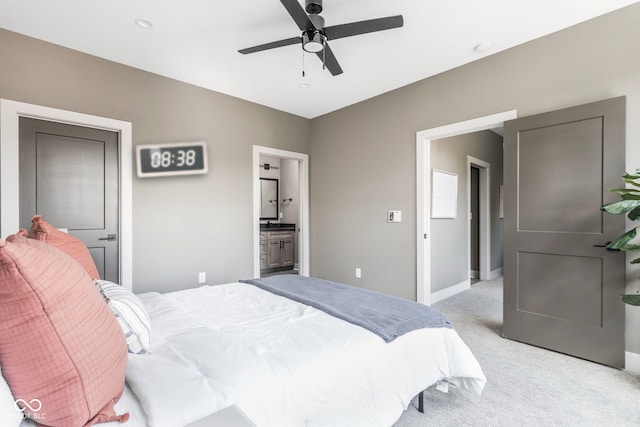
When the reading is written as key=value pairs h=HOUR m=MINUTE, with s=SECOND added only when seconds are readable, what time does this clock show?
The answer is h=8 m=38
